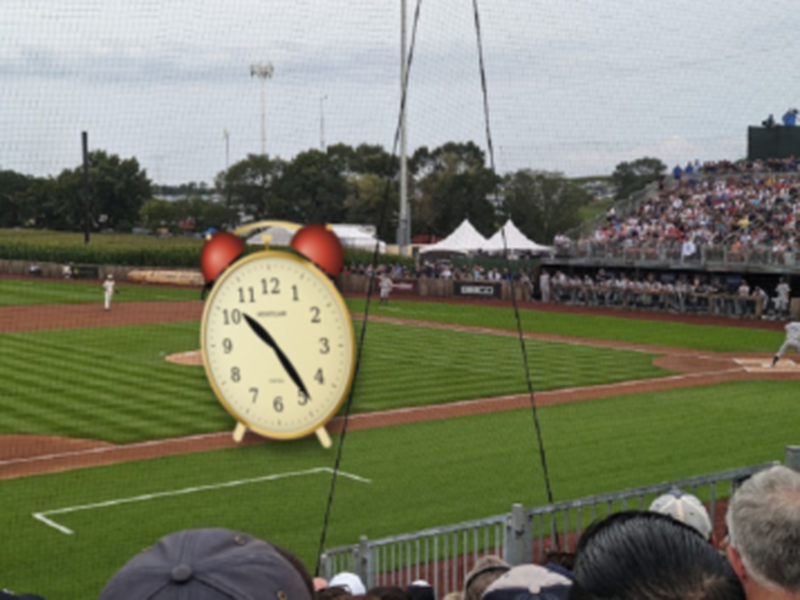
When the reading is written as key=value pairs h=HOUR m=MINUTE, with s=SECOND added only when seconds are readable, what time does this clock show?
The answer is h=10 m=24
